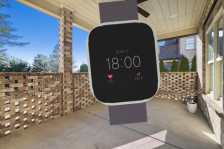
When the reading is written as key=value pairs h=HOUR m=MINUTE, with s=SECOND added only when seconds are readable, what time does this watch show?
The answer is h=18 m=0
